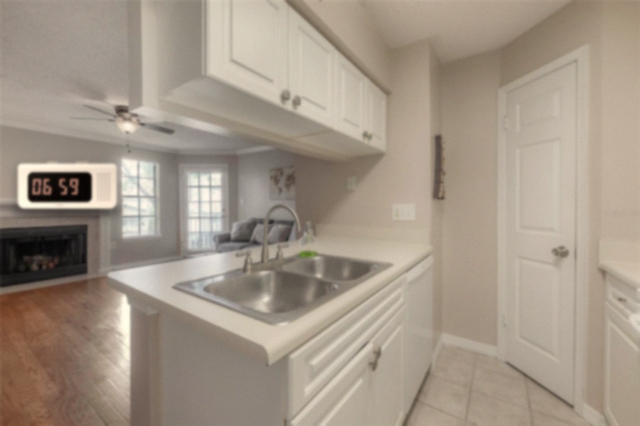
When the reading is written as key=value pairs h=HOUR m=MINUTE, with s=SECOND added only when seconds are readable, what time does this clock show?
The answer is h=6 m=59
